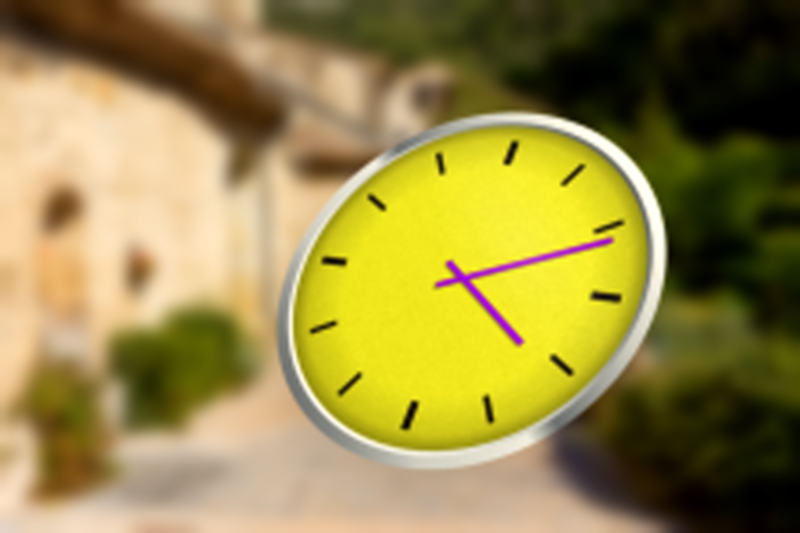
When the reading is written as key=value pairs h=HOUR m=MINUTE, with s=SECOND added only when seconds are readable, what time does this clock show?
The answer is h=4 m=11
